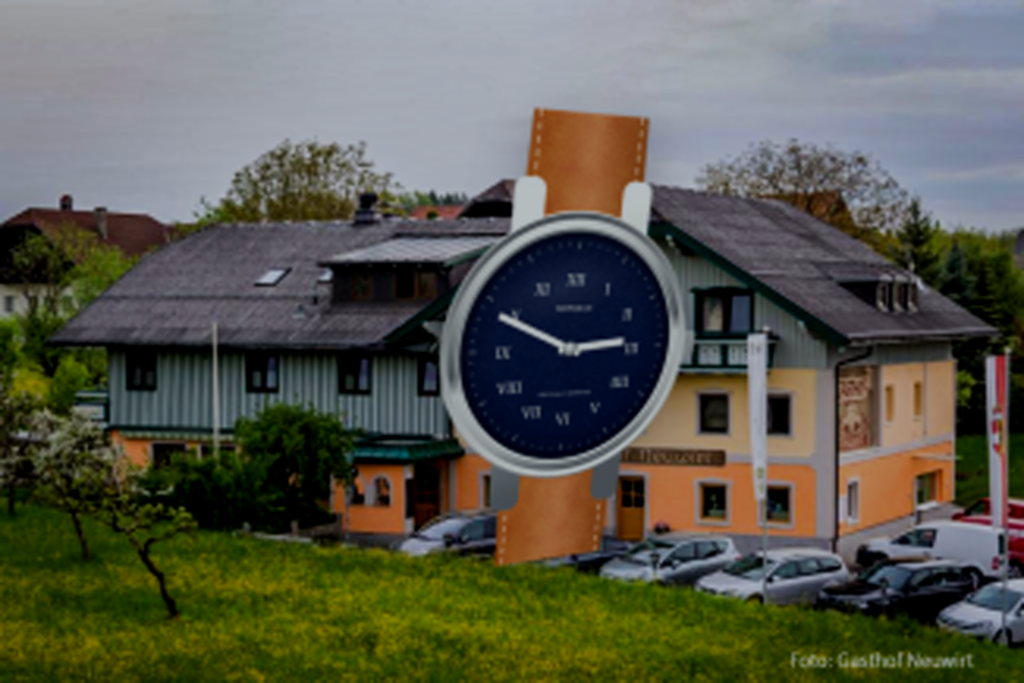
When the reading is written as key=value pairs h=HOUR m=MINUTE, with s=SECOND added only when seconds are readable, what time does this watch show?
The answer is h=2 m=49
